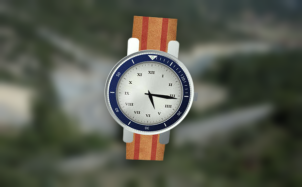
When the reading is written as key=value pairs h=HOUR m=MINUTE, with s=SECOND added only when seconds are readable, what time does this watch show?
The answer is h=5 m=16
